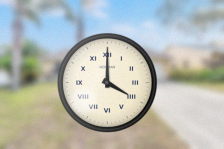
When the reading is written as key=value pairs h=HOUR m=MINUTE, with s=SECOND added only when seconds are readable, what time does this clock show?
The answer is h=4 m=0
